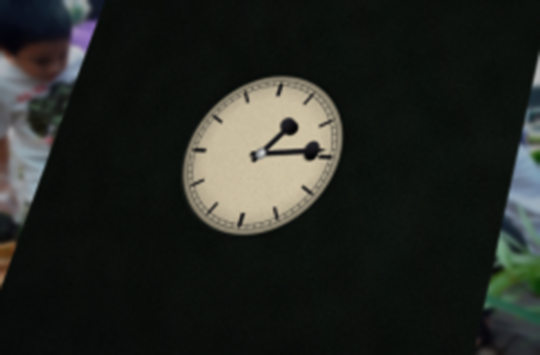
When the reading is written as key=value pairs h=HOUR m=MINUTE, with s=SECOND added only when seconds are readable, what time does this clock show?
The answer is h=1 m=14
